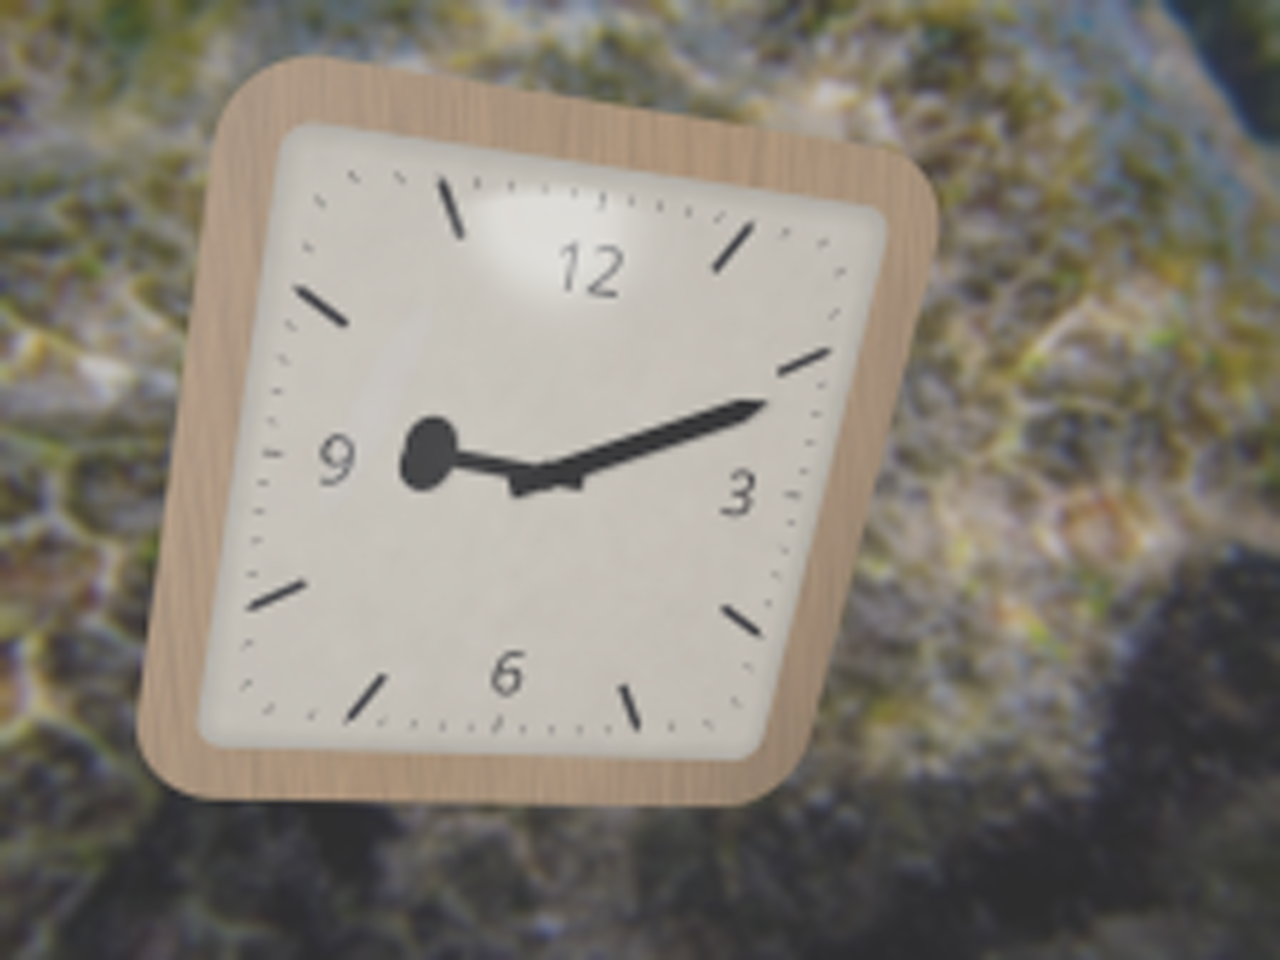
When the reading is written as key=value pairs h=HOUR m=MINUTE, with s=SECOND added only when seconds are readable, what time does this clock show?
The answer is h=9 m=11
